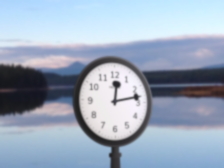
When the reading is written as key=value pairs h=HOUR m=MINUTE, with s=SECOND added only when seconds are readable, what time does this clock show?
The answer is h=12 m=13
